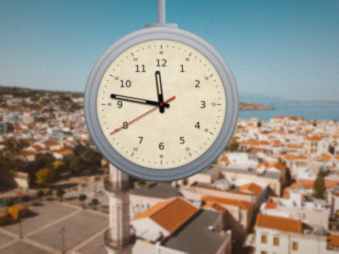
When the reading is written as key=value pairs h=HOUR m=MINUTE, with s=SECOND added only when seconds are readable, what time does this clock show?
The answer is h=11 m=46 s=40
